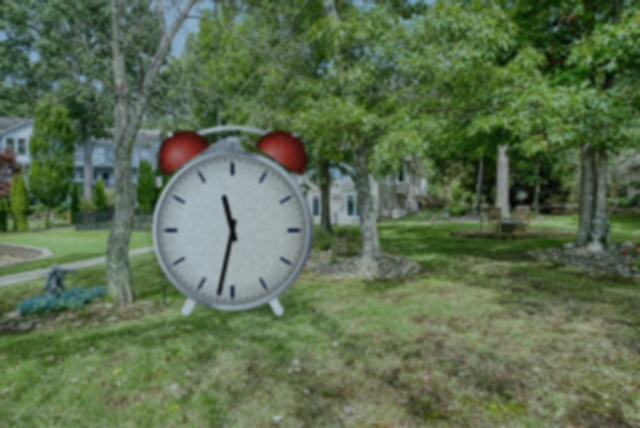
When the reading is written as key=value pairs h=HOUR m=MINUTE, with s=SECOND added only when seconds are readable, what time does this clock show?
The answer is h=11 m=32
